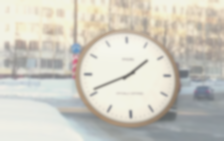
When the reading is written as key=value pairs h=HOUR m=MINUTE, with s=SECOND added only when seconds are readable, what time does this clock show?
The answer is h=1 m=41
